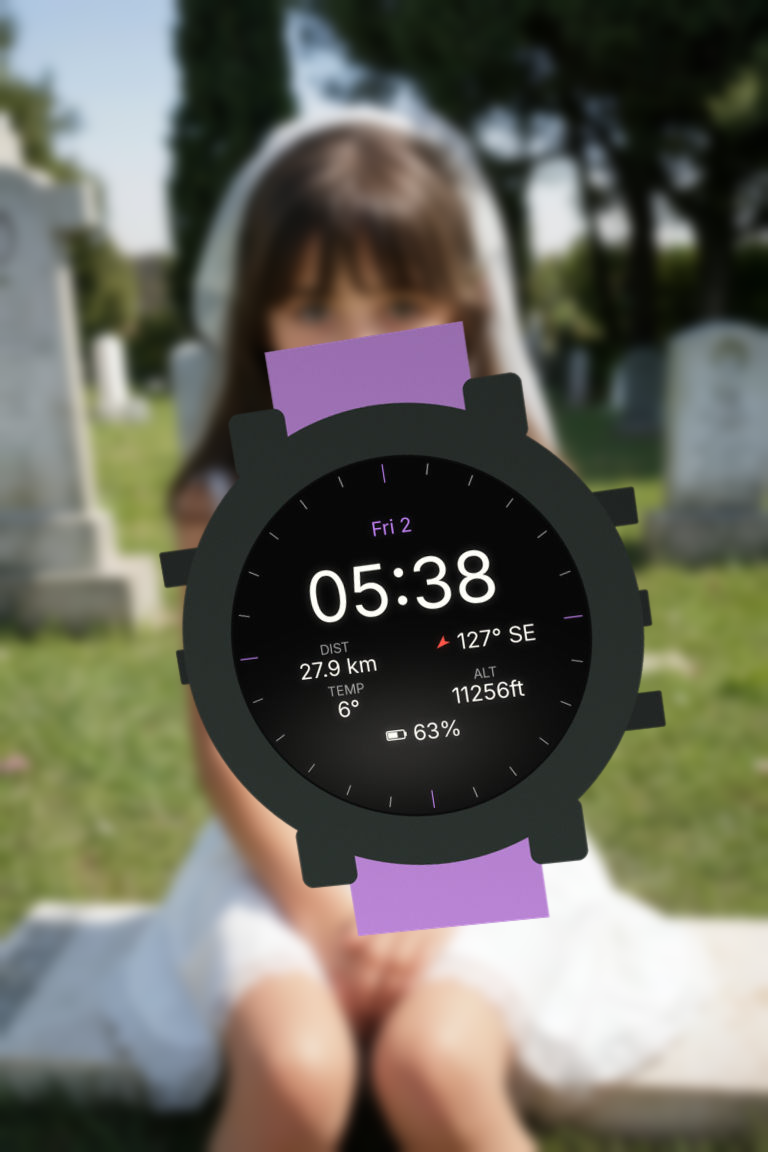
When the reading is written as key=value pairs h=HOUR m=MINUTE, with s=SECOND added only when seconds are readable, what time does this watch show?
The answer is h=5 m=38
